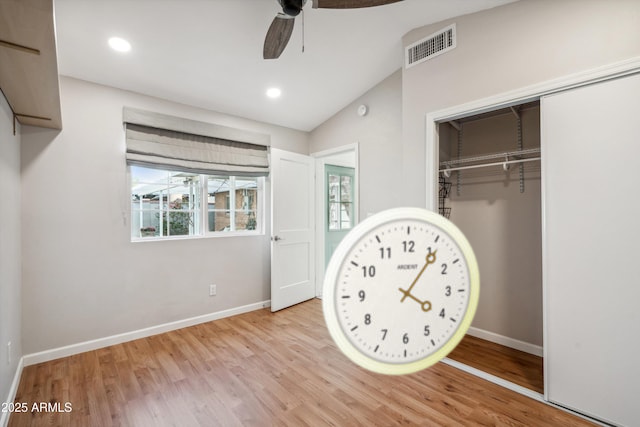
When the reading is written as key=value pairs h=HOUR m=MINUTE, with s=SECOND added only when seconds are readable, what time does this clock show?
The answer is h=4 m=6
